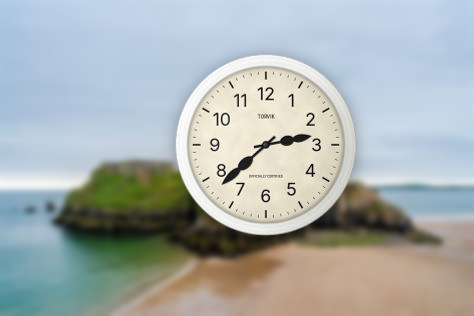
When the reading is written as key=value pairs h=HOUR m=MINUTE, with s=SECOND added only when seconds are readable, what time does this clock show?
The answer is h=2 m=38
